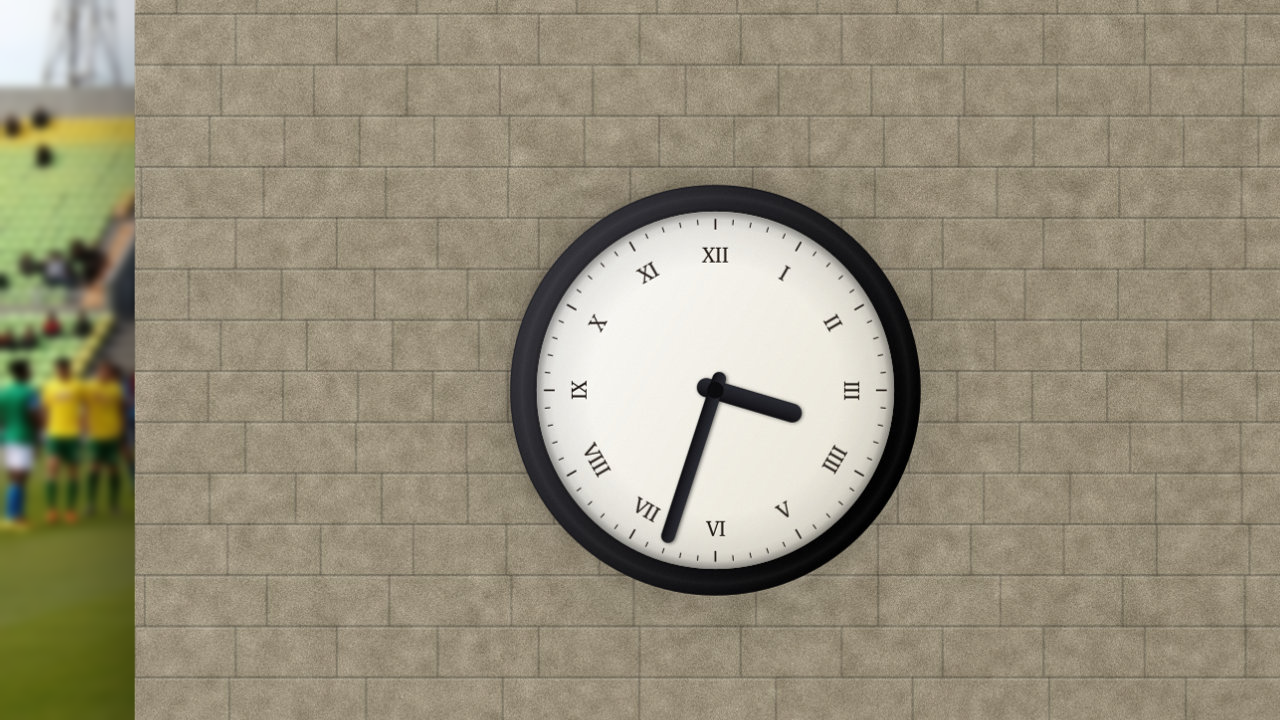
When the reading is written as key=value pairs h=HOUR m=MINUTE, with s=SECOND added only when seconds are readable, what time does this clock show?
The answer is h=3 m=33
